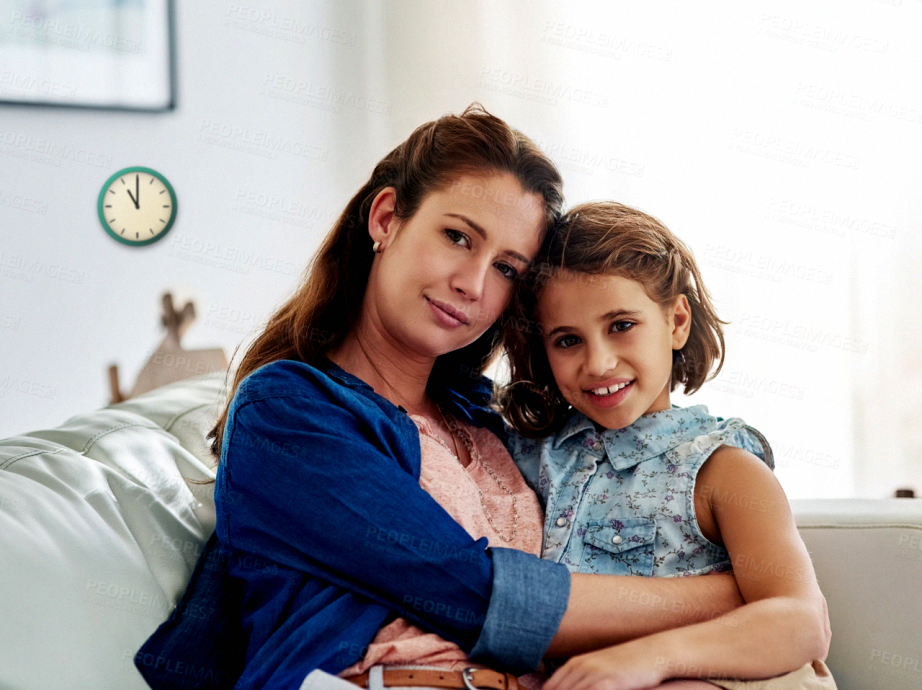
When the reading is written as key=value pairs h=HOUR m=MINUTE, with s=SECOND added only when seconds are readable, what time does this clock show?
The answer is h=11 m=0
